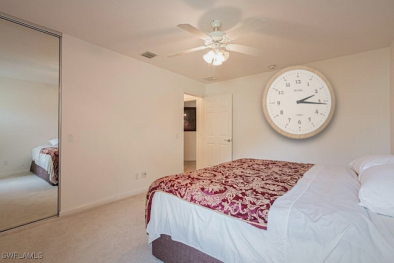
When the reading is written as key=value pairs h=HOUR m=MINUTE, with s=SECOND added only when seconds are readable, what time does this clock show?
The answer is h=2 m=16
